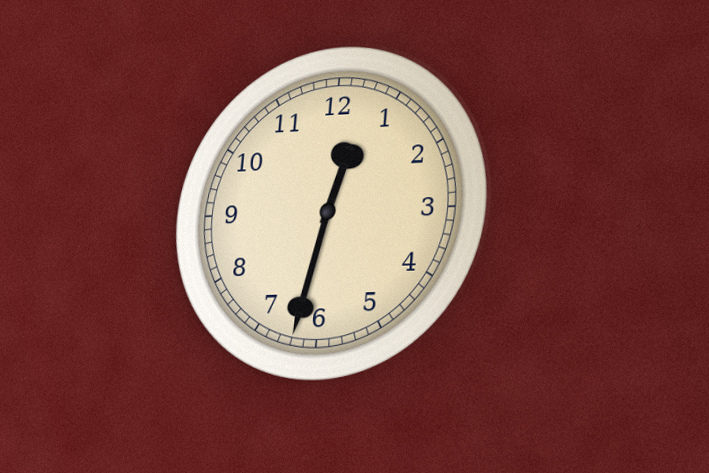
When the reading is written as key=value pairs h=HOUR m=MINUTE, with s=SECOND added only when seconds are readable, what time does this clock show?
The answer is h=12 m=32
